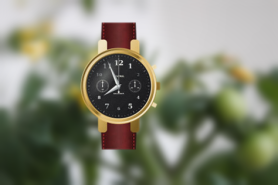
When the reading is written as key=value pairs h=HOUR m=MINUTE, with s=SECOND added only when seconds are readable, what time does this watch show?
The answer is h=7 m=56
